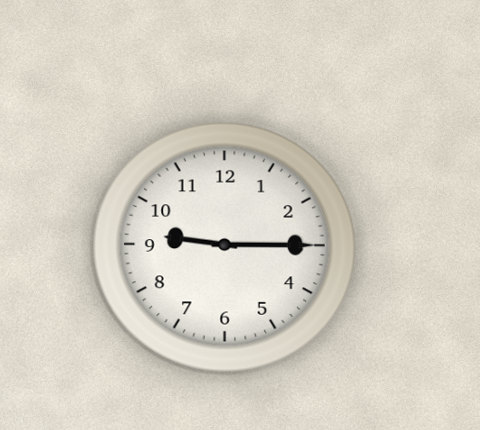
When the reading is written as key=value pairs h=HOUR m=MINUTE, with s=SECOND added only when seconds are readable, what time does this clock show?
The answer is h=9 m=15
